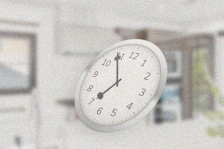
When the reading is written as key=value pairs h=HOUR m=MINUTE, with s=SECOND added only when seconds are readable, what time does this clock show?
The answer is h=6 m=54
